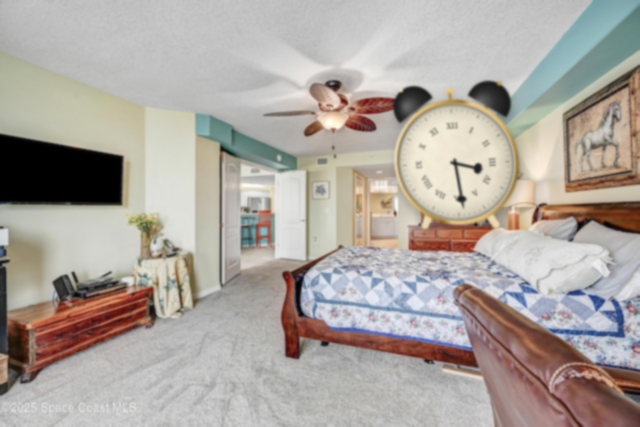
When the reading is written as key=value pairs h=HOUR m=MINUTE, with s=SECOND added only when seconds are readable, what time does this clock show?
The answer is h=3 m=29
